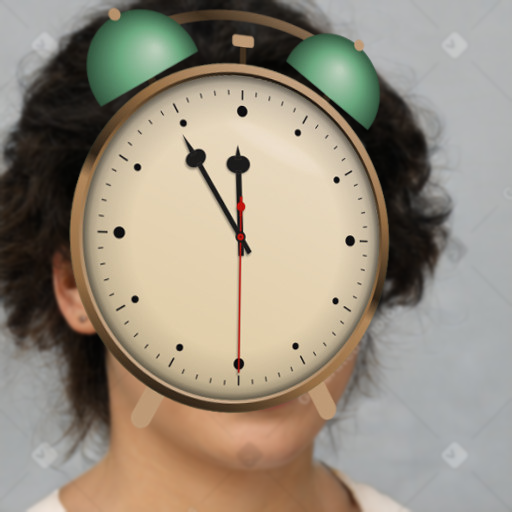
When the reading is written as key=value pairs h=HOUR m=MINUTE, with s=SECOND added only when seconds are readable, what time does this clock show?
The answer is h=11 m=54 s=30
